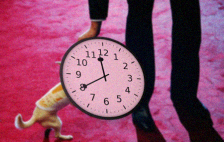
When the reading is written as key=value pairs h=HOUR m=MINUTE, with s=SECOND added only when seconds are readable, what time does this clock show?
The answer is h=11 m=40
